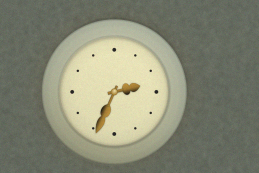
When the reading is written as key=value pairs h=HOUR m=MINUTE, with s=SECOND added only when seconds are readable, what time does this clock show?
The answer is h=2 m=34
